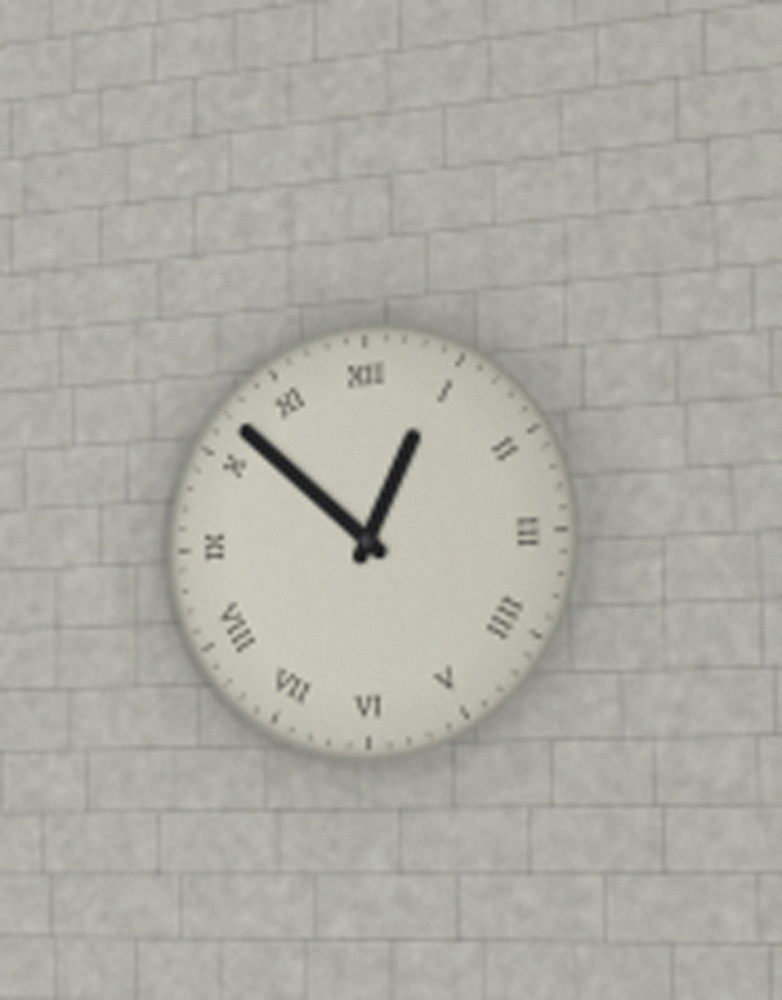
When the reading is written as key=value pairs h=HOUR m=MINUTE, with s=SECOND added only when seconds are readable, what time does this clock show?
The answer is h=12 m=52
